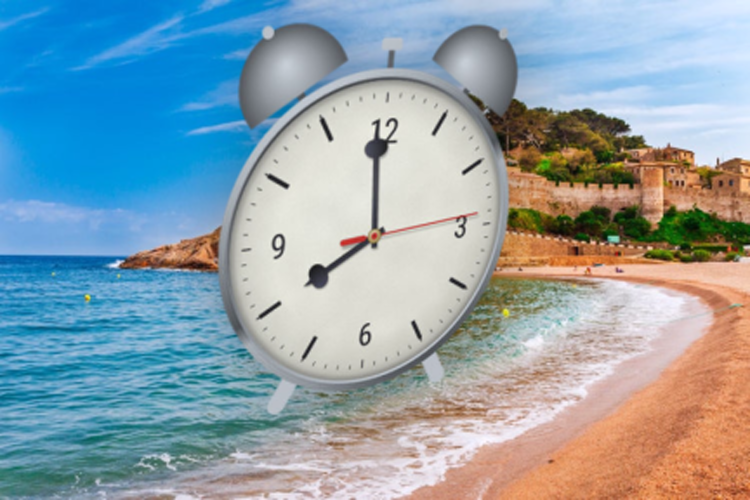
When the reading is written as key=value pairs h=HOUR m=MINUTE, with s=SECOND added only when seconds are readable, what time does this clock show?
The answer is h=7 m=59 s=14
